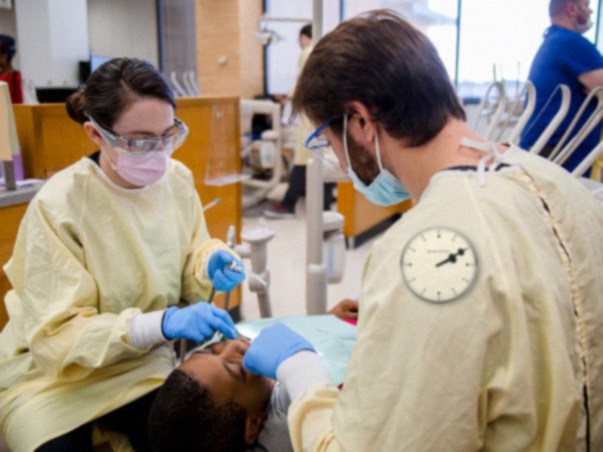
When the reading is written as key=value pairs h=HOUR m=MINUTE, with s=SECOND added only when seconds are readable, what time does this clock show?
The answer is h=2 m=10
